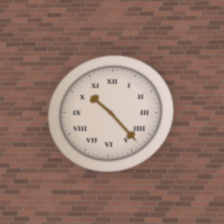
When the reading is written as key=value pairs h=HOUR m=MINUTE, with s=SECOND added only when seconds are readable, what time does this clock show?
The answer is h=10 m=23
